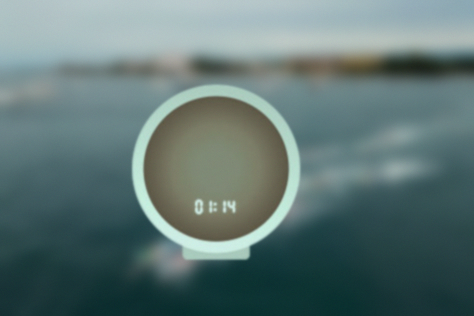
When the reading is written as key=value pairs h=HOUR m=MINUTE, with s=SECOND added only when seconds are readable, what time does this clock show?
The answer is h=1 m=14
